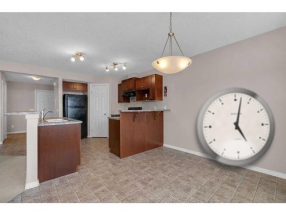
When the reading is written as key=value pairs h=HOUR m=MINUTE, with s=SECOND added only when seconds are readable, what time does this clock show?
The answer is h=5 m=2
